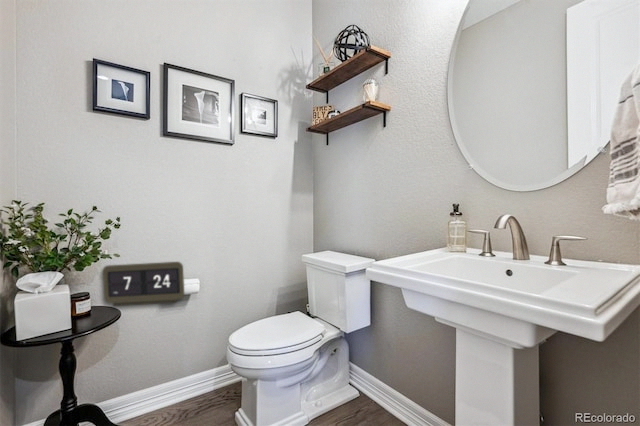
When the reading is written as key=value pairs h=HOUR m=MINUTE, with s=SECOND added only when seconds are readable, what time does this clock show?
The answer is h=7 m=24
